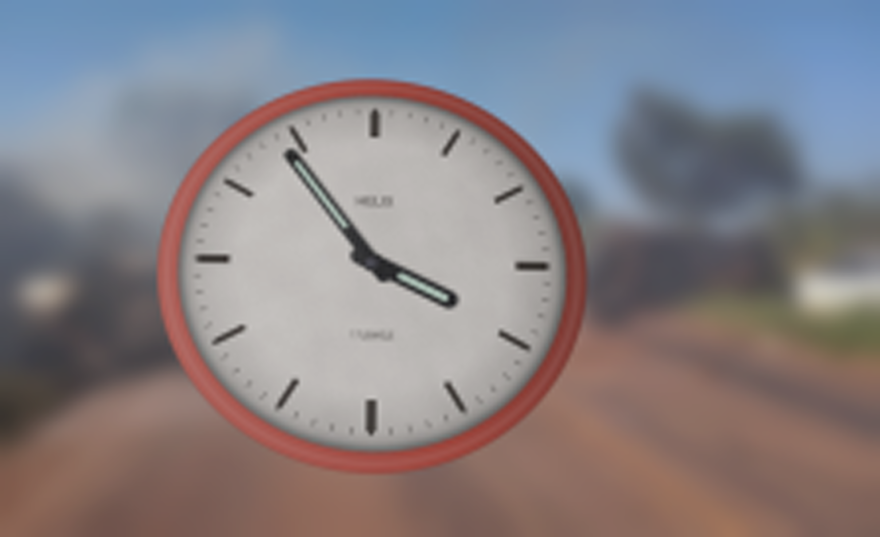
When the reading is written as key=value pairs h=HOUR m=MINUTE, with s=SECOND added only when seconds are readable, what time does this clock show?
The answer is h=3 m=54
